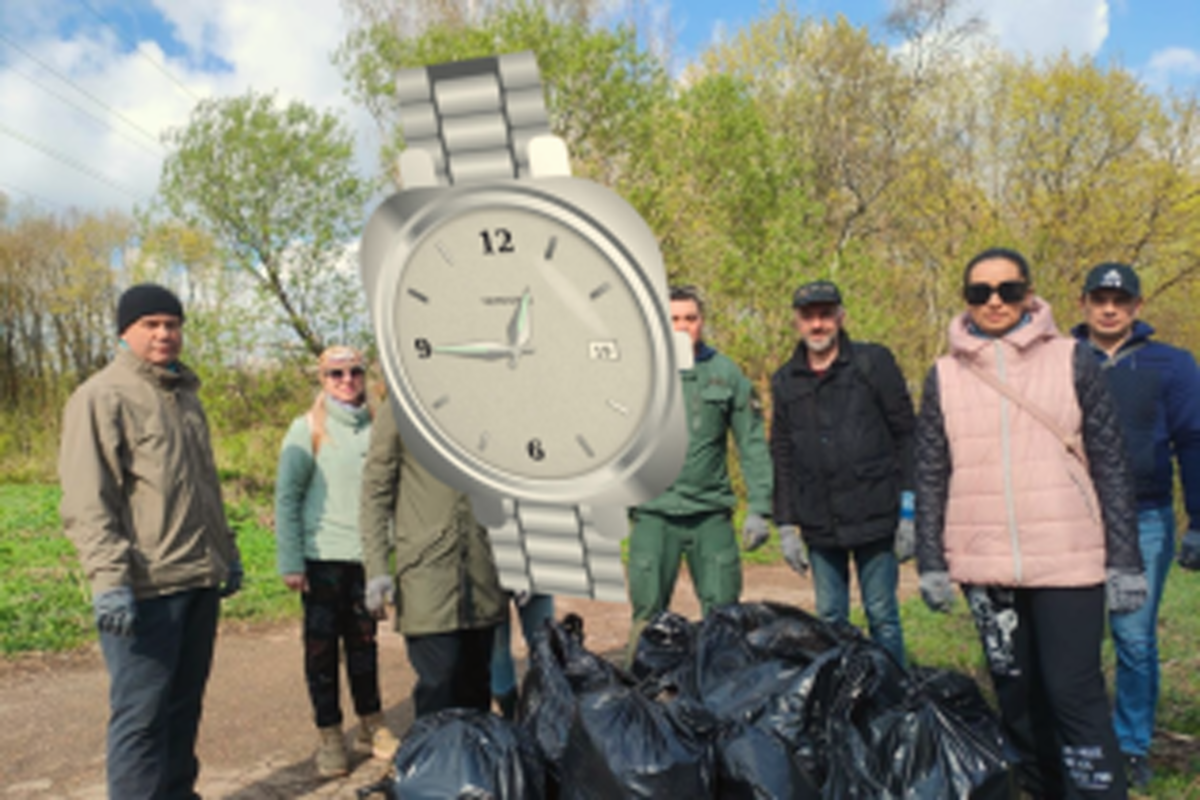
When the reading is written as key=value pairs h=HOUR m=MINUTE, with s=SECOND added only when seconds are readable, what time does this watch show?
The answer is h=12 m=45
